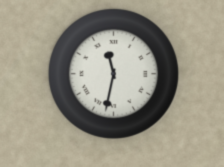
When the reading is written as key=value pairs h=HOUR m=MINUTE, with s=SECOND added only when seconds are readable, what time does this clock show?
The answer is h=11 m=32
